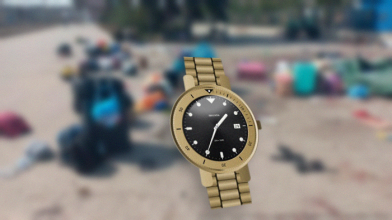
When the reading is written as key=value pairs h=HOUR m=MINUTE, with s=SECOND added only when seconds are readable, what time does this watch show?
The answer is h=1 m=35
